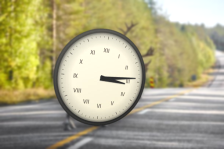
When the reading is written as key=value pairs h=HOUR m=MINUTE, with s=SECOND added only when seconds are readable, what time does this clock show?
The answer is h=3 m=14
